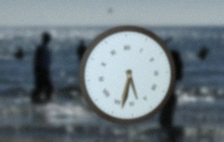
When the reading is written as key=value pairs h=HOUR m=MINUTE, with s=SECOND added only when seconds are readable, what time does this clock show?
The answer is h=5 m=33
